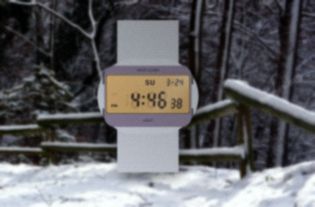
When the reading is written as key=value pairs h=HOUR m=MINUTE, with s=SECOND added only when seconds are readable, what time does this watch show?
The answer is h=4 m=46 s=38
